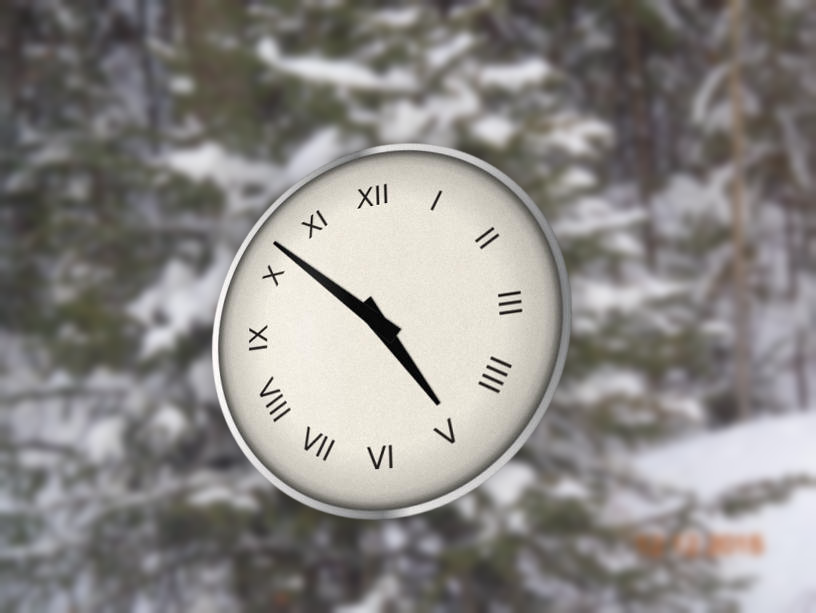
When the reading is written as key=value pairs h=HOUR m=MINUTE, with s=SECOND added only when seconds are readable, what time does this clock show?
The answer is h=4 m=52
